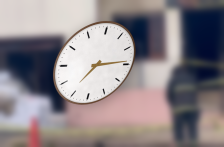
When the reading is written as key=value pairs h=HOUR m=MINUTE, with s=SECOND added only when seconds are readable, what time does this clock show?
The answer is h=7 m=14
